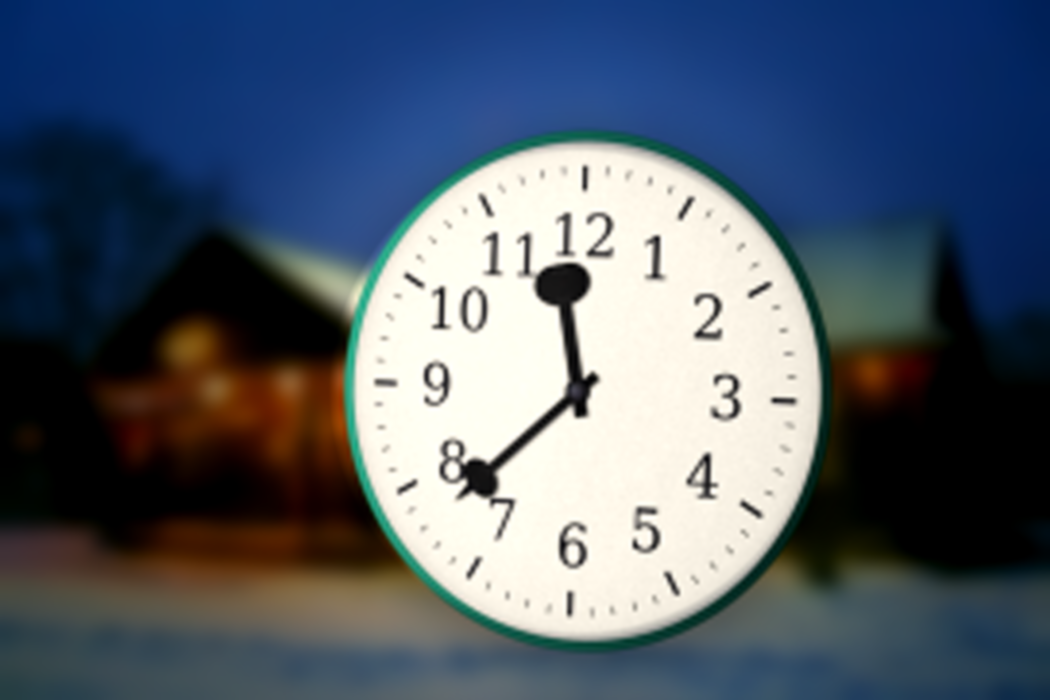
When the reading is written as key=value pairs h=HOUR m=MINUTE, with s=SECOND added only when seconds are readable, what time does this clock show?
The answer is h=11 m=38
